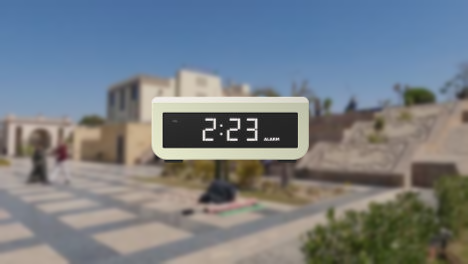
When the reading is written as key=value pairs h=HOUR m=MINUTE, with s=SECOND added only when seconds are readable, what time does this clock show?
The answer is h=2 m=23
